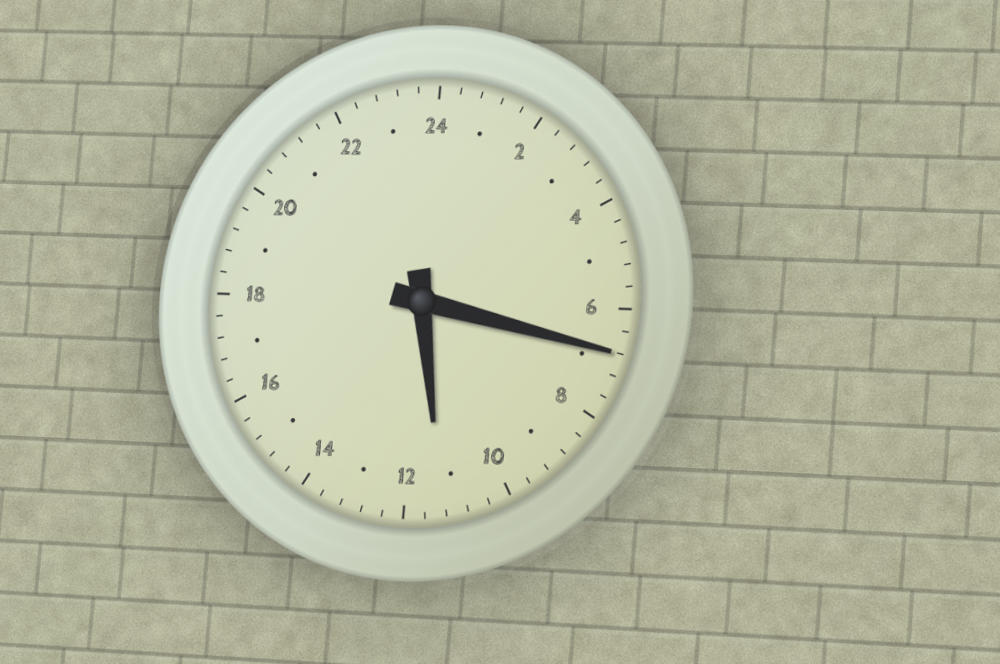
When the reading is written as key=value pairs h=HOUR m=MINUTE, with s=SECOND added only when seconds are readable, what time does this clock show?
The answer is h=11 m=17
